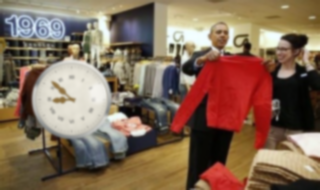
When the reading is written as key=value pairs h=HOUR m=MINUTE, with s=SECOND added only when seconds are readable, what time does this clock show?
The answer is h=8 m=52
